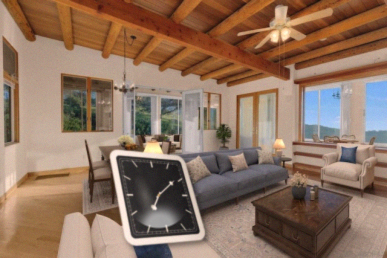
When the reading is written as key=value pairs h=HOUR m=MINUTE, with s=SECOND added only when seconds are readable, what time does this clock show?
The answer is h=7 m=9
